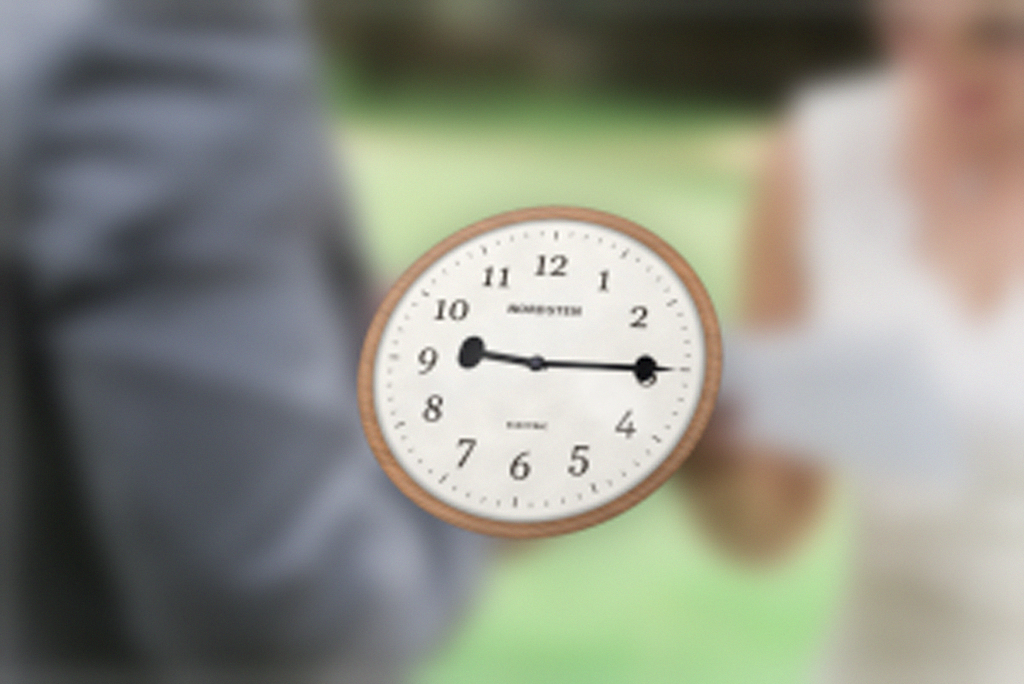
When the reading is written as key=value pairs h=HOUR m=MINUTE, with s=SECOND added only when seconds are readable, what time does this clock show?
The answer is h=9 m=15
